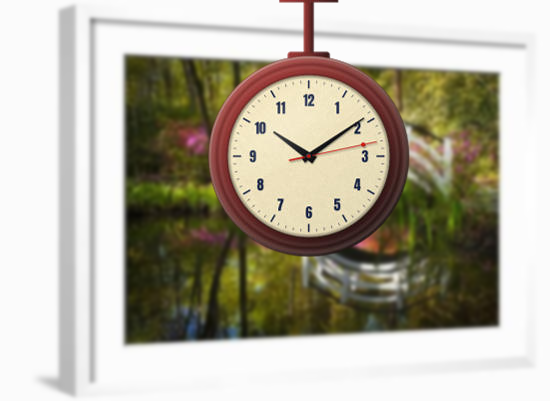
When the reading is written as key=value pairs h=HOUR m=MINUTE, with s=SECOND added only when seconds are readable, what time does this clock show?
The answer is h=10 m=9 s=13
